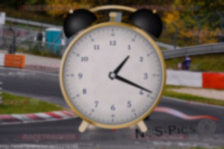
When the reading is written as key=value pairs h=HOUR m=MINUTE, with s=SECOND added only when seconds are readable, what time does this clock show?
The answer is h=1 m=19
